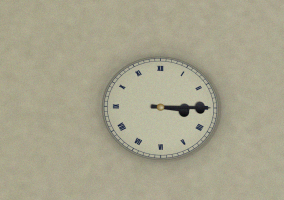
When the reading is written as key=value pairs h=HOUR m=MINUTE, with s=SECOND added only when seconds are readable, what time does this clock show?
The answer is h=3 m=15
